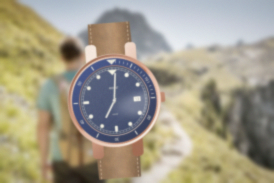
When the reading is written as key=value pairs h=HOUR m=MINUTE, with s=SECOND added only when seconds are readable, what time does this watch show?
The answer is h=7 m=1
